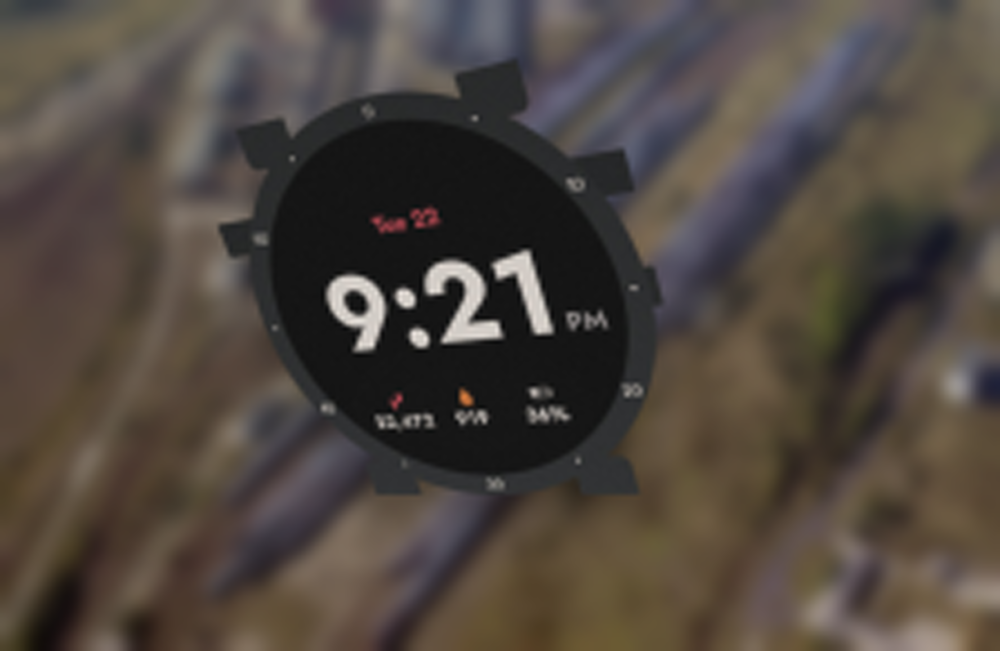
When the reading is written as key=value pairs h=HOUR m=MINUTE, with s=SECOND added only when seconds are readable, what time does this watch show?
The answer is h=9 m=21
